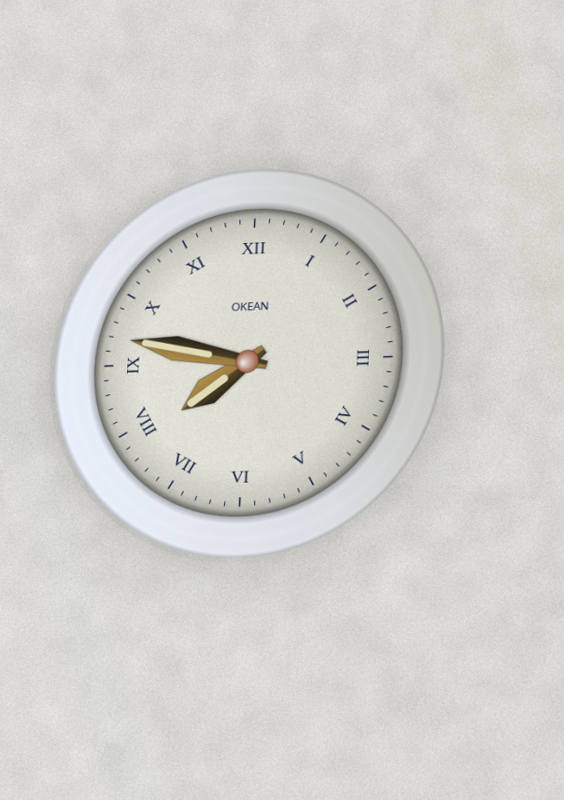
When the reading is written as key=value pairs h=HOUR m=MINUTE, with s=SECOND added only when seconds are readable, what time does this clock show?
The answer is h=7 m=47
